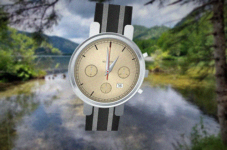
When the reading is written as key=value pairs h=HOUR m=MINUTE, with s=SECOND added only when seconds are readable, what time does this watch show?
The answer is h=12 m=59
